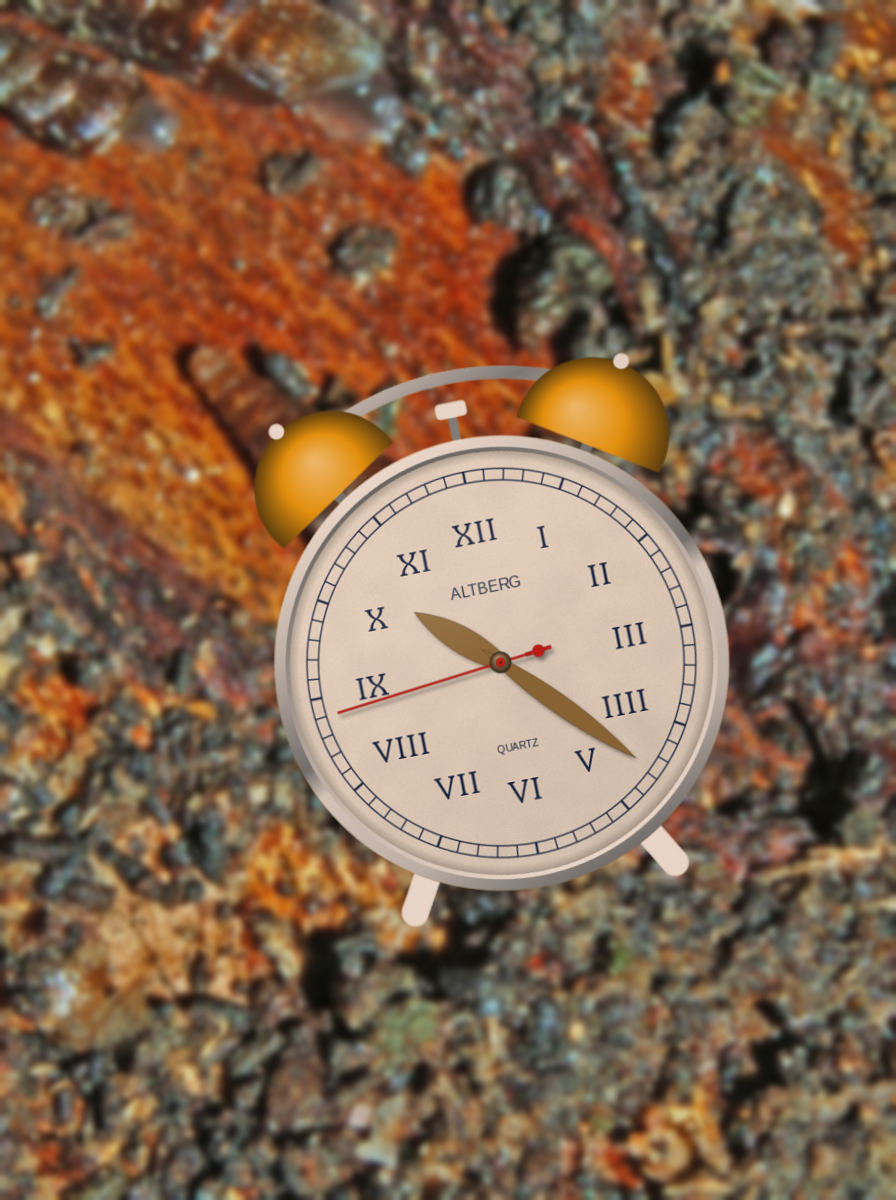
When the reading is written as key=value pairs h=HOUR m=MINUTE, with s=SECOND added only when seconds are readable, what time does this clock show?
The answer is h=10 m=22 s=44
